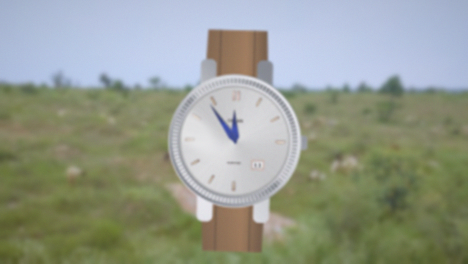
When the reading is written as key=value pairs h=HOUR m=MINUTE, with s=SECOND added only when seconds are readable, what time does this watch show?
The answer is h=11 m=54
